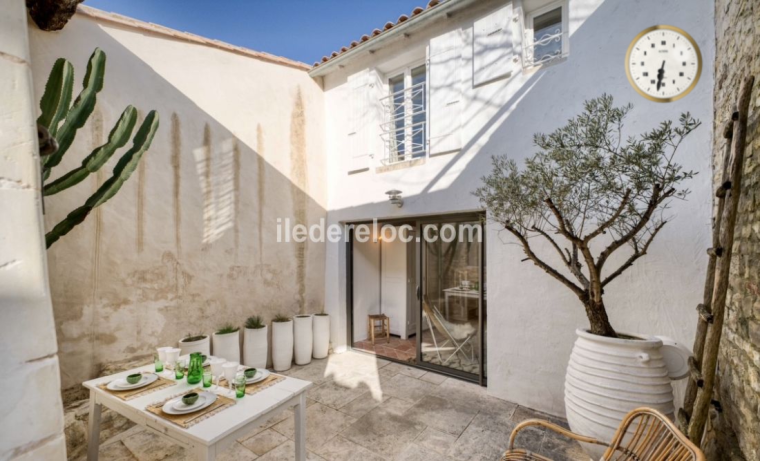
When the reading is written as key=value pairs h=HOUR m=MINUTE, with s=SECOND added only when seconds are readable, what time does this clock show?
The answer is h=6 m=32
